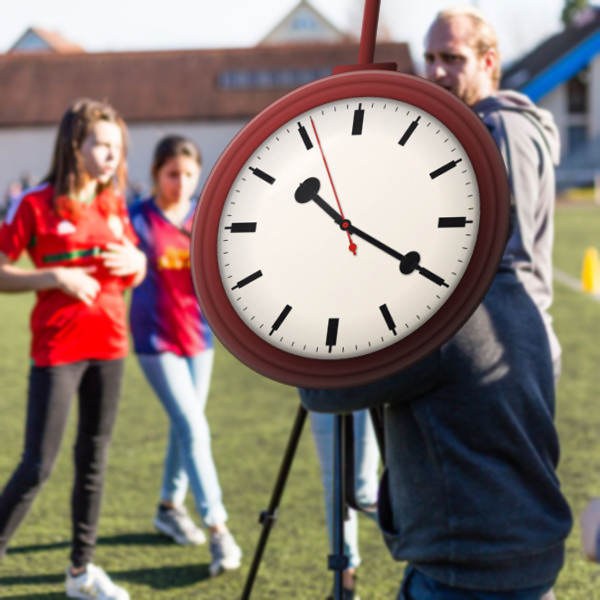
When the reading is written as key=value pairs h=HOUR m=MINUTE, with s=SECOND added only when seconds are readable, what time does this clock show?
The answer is h=10 m=19 s=56
